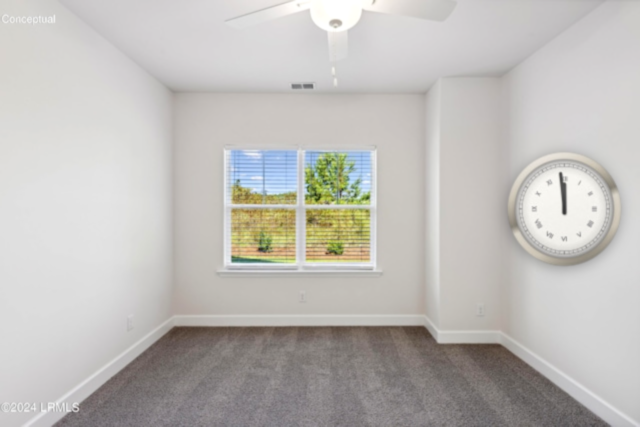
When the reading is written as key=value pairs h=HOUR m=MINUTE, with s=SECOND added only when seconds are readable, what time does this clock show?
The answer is h=11 m=59
